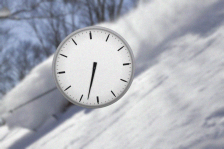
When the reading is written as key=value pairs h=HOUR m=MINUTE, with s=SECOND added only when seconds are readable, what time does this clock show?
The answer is h=6 m=33
